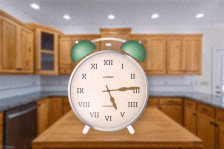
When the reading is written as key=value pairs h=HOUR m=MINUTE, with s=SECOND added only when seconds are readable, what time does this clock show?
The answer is h=5 m=14
